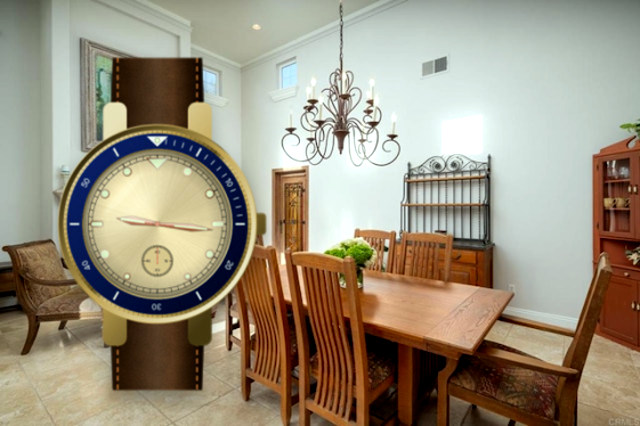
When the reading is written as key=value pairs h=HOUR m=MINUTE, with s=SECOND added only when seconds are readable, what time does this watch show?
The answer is h=9 m=16
